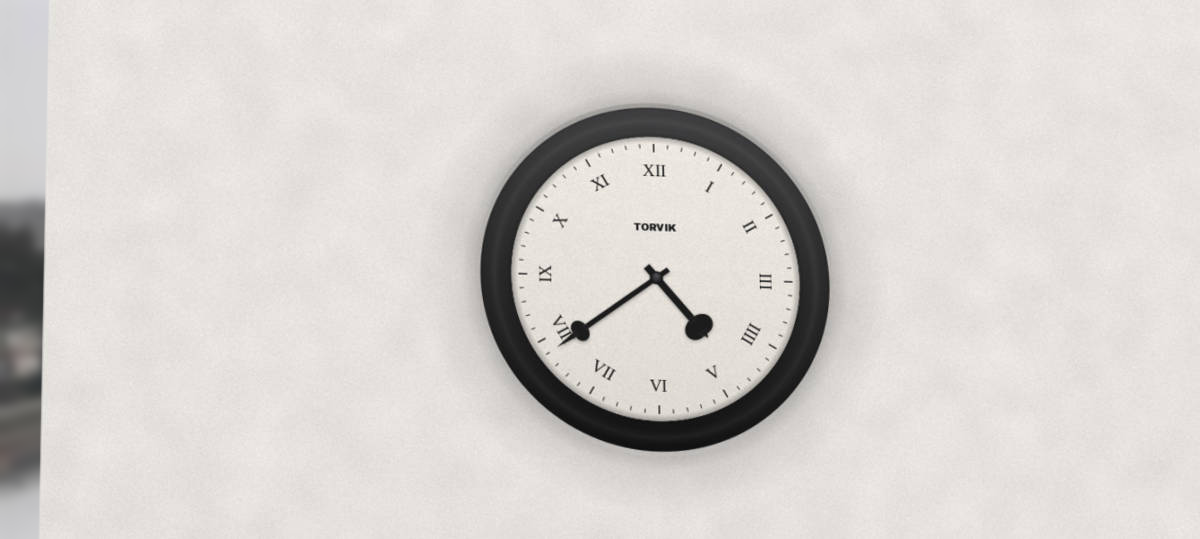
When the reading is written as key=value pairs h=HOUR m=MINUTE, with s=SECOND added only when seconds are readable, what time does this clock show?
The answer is h=4 m=39
